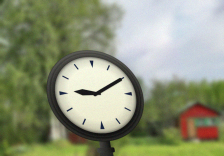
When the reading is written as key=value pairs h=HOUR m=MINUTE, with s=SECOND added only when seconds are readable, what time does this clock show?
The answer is h=9 m=10
